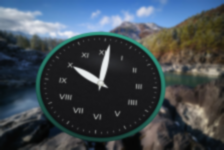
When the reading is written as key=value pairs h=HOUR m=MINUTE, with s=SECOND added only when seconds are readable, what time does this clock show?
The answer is h=10 m=1
